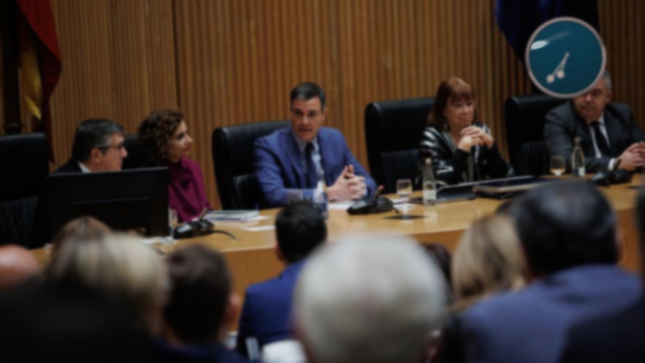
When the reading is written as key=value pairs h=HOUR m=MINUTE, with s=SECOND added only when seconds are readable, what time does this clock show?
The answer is h=6 m=36
